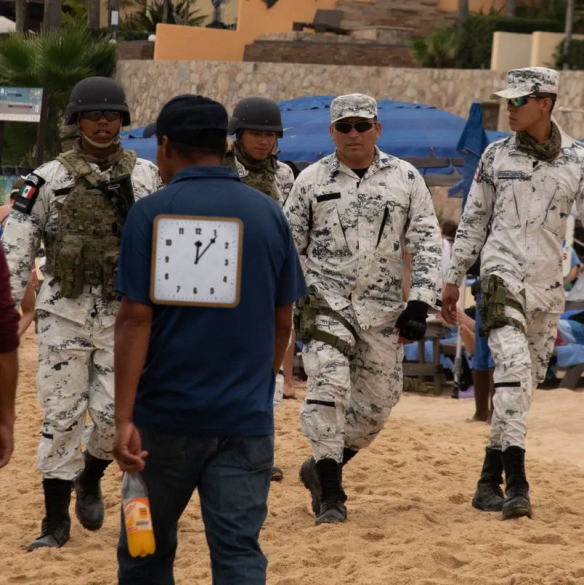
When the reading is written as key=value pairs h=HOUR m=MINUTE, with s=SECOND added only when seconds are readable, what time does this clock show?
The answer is h=12 m=6
